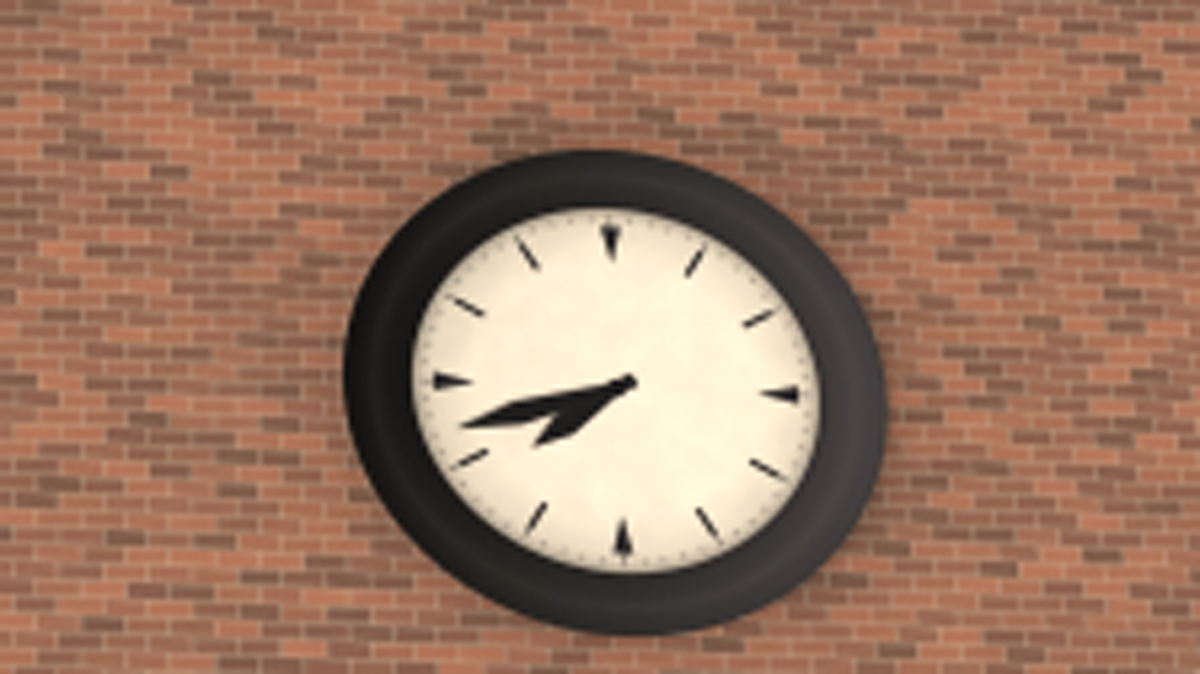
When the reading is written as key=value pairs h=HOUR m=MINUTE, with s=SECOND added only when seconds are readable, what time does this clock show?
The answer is h=7 m=42
